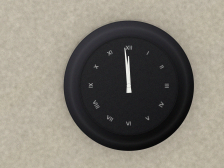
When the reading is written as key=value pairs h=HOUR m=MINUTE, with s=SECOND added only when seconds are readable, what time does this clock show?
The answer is h=11 m=59
